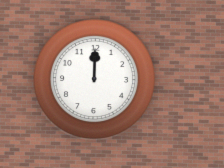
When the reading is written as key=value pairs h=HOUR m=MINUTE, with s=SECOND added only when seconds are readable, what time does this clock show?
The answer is h=12 m=0
